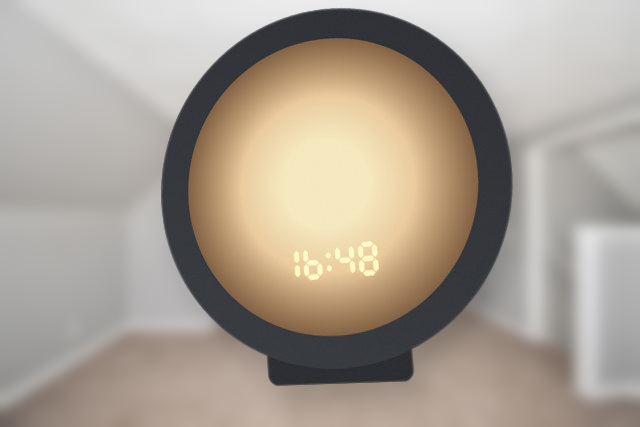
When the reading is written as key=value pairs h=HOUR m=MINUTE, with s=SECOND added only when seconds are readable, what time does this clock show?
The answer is h=16 m=48
